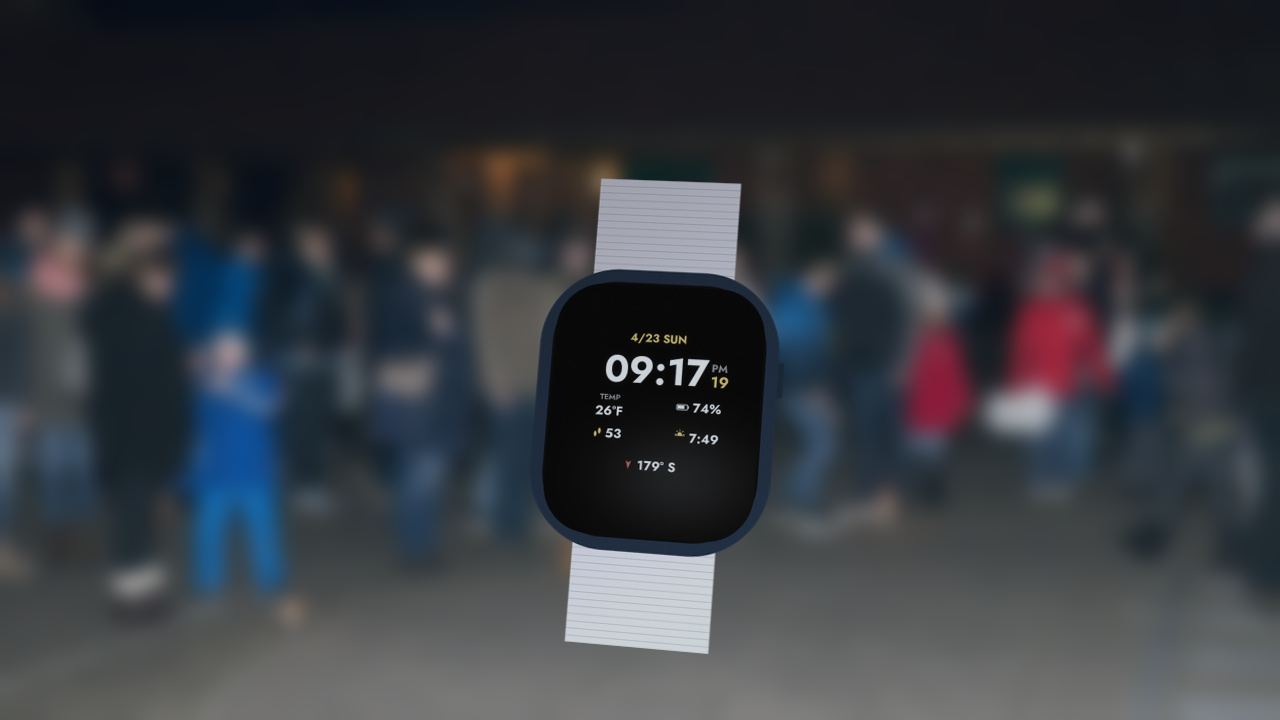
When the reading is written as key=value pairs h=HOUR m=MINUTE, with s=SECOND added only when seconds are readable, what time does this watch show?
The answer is h=9 m=17 s=19
